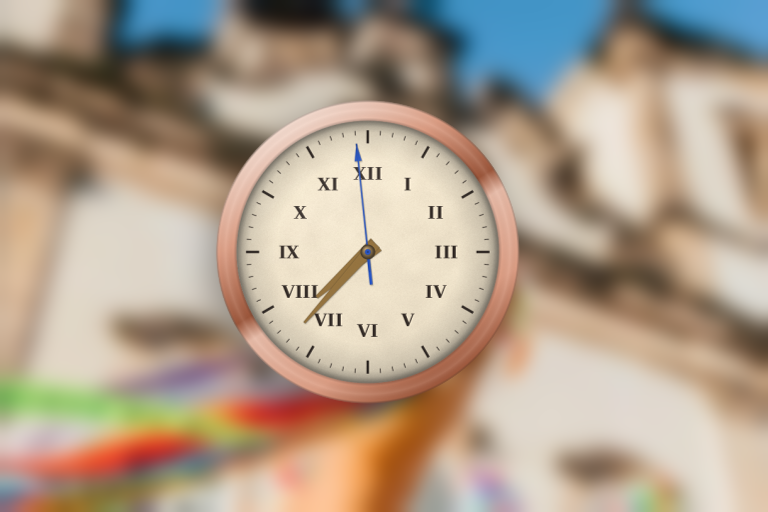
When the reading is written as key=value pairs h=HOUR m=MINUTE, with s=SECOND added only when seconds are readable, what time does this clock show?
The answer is h=7 m=36 s=59
